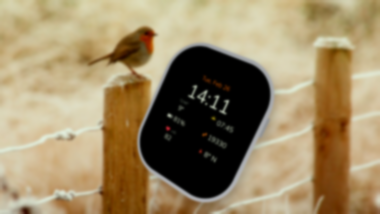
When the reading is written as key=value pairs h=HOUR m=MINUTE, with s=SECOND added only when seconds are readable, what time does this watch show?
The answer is h=14 m=11
